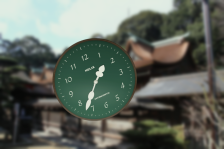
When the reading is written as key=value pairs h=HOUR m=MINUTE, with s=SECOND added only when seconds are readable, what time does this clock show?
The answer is h=1 m=37
